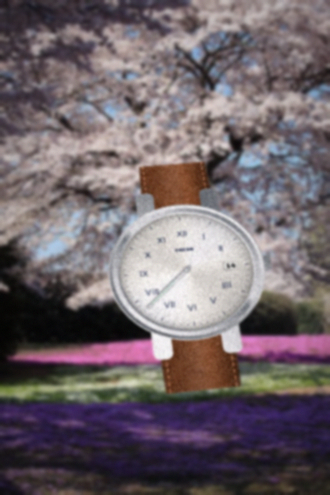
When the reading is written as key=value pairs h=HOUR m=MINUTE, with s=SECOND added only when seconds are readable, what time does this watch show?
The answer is h=7 m=38
